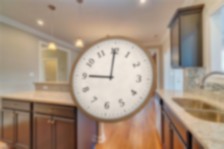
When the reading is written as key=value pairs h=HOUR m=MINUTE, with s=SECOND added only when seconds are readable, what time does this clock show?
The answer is h=9 m=0
